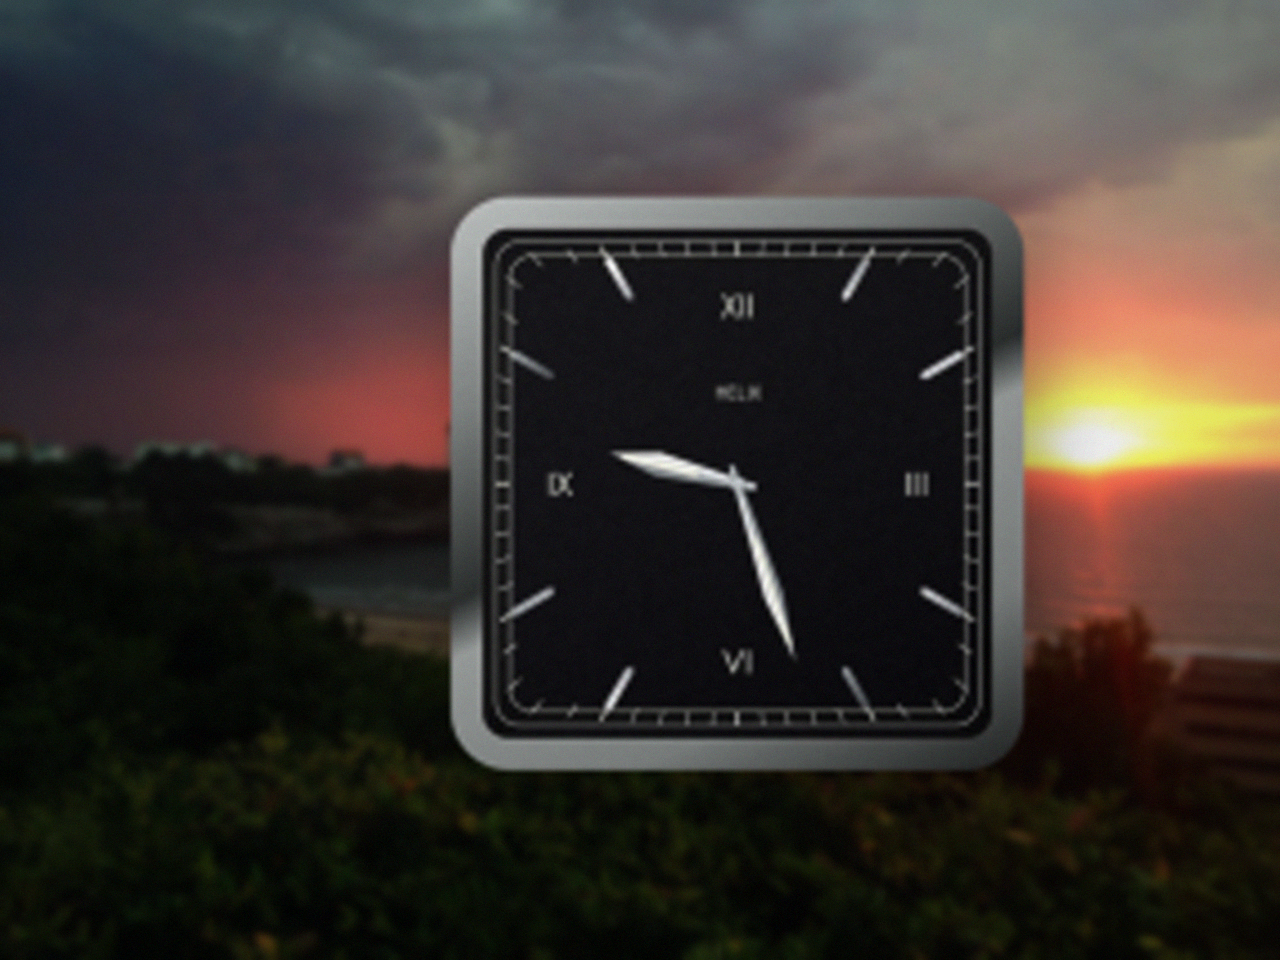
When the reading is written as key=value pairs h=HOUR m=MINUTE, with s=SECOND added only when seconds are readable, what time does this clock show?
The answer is h=9 m=27
